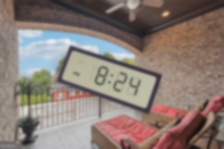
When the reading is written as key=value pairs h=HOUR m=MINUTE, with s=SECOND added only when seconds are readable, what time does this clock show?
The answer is h=8 m=24
